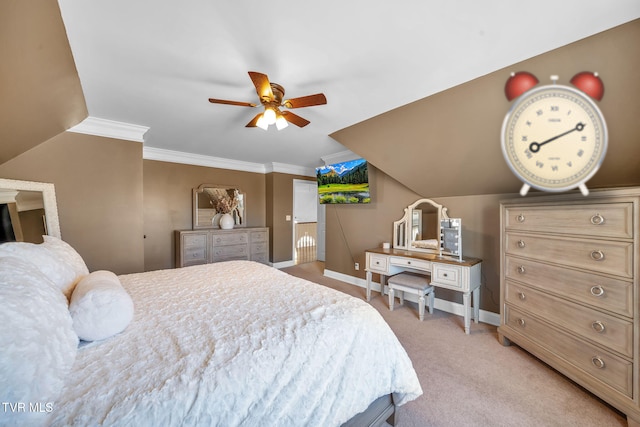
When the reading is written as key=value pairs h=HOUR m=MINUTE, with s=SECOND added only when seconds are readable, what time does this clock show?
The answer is h=8 m=11
